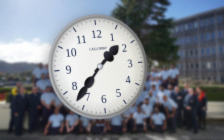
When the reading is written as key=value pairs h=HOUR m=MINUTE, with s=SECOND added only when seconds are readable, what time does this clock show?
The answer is h=1 m=37
